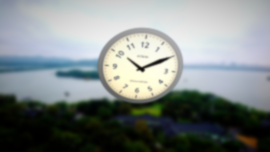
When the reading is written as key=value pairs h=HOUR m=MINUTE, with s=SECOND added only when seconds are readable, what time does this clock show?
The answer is h=10 m=10
